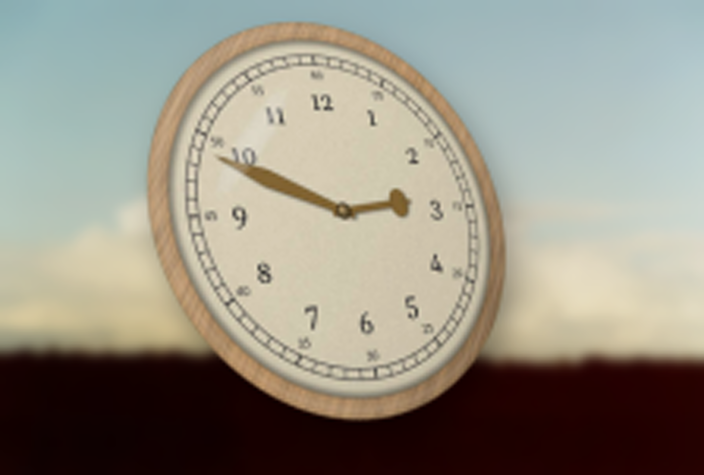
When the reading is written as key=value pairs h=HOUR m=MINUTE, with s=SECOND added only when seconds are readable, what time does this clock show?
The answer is h=2 m=49
